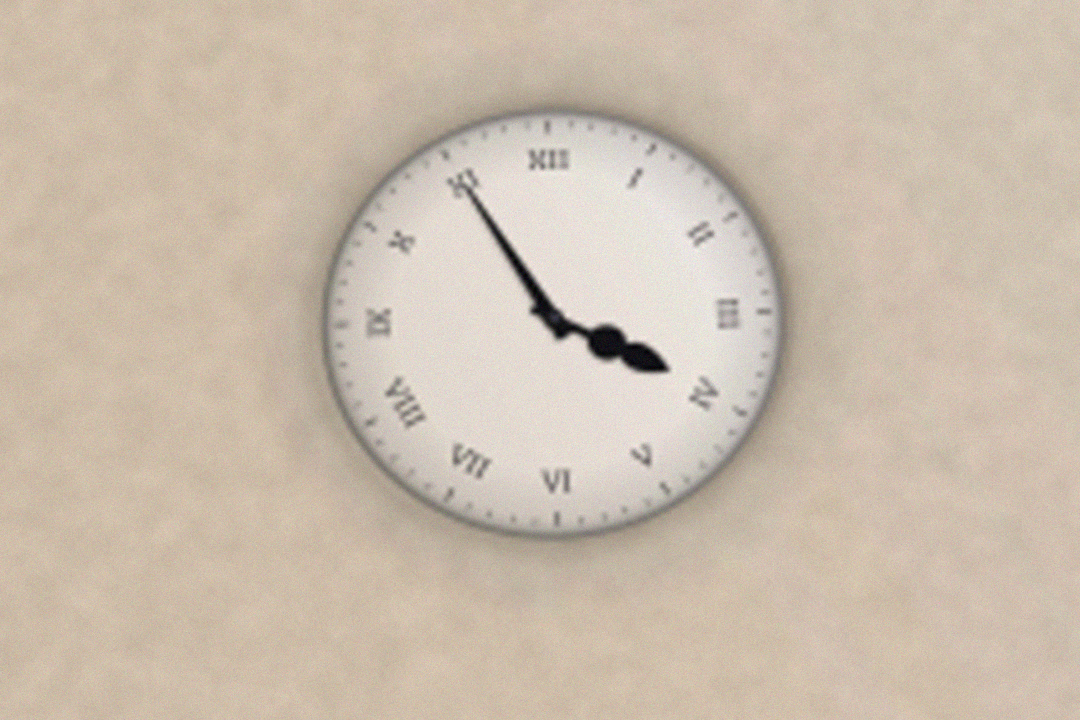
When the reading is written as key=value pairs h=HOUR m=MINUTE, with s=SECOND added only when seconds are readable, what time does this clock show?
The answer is h=3 m=55
